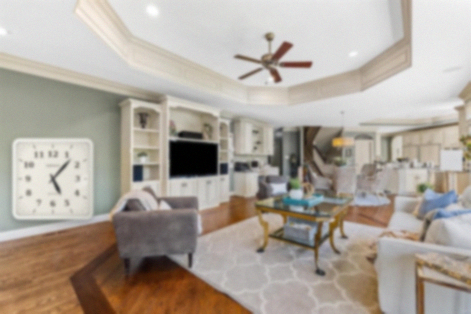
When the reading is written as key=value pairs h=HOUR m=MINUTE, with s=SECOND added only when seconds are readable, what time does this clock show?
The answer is h=5 m=7
